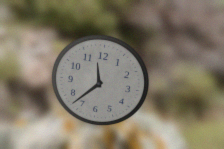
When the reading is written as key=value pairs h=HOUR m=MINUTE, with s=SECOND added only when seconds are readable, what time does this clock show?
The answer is h=11 m=37
